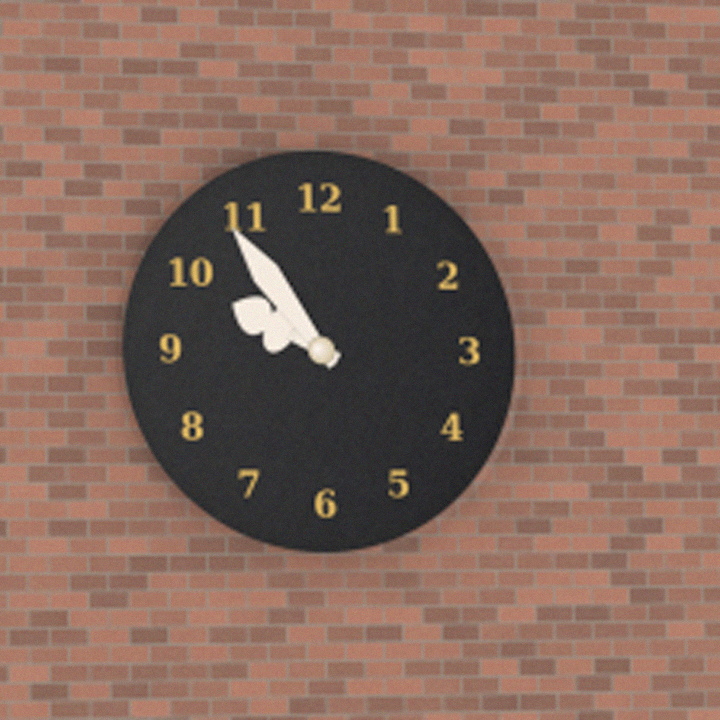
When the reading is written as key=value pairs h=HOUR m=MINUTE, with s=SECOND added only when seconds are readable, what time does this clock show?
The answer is h=9 m=54
